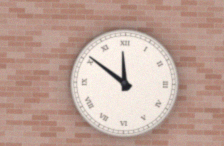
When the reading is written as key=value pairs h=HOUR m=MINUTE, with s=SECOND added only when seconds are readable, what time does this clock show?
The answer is h=11 m=51
